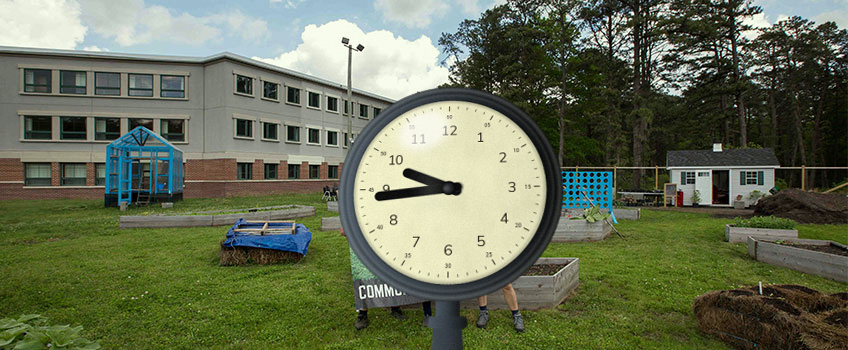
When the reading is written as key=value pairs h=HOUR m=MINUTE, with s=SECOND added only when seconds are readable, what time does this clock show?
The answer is h=9 m=44
